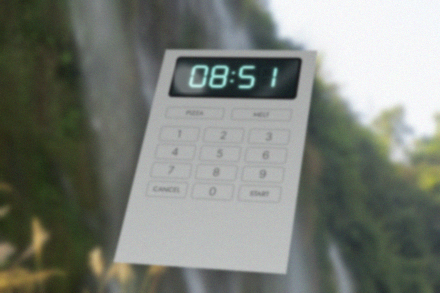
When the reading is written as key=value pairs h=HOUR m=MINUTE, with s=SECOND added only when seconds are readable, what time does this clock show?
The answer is h=8 m=51
